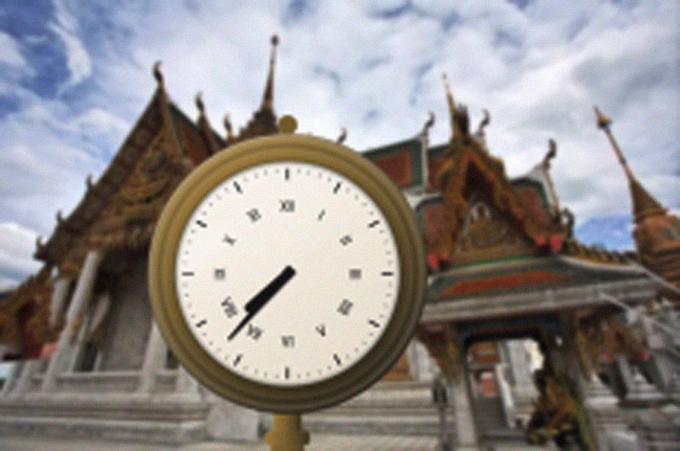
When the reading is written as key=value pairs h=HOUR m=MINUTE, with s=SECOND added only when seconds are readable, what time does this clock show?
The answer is h=7 m=37
